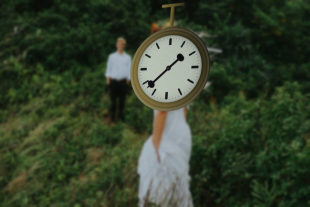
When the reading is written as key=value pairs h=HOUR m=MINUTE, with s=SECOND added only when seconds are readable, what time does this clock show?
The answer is h=1 m=38
